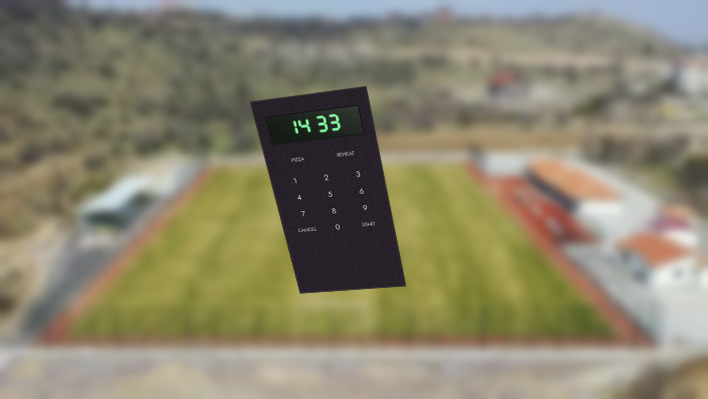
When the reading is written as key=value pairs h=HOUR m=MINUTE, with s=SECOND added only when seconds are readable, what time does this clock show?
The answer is h=14 m=33
